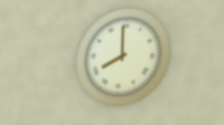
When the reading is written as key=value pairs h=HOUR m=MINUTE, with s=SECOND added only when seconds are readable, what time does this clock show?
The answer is h=7 m=59
